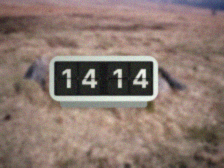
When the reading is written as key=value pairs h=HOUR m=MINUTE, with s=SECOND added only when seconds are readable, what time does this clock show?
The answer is h=14 m=14
